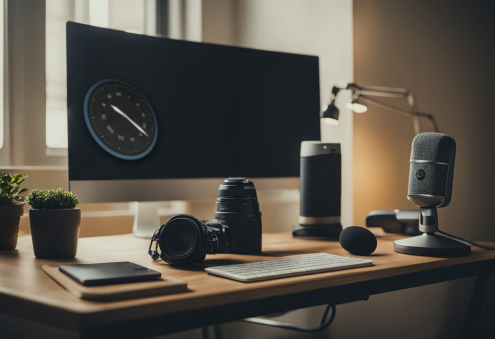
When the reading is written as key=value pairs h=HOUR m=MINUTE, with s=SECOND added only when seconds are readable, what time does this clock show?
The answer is h=10 m=23
